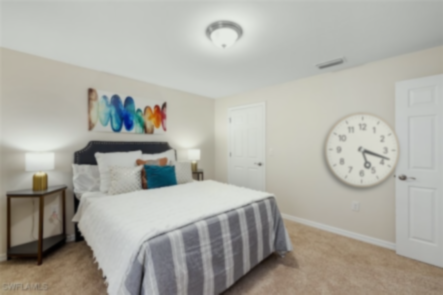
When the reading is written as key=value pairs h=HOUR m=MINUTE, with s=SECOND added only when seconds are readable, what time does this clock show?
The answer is h=5 m=18
